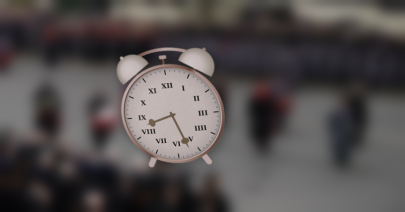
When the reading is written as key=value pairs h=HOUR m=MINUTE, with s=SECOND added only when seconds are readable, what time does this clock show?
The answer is h=8 m=27
